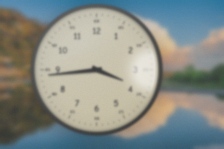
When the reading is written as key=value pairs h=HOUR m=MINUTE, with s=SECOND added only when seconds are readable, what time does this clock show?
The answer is h=3 m=44
